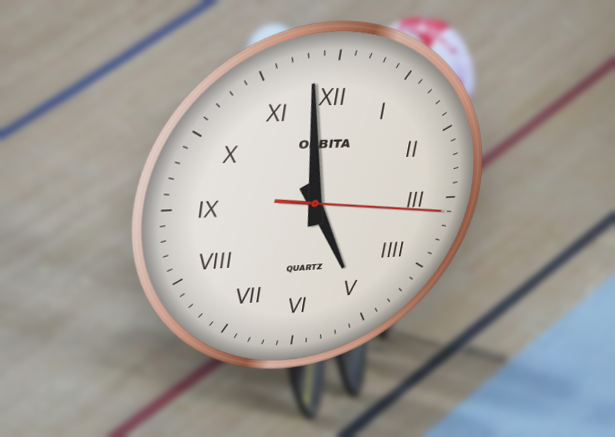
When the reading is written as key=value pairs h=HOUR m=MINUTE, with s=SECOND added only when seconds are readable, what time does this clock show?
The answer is h=4 m=58 s=16
